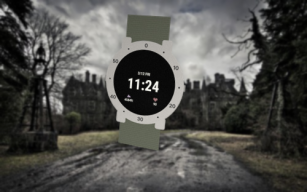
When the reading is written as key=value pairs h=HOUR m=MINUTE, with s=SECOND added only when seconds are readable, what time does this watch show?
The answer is h=11 m=24
